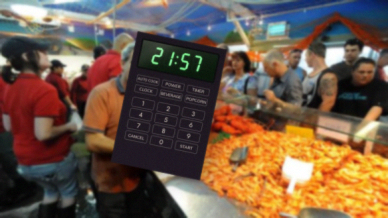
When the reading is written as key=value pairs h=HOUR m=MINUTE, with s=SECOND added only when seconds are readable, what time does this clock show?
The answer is h=21 m=57
